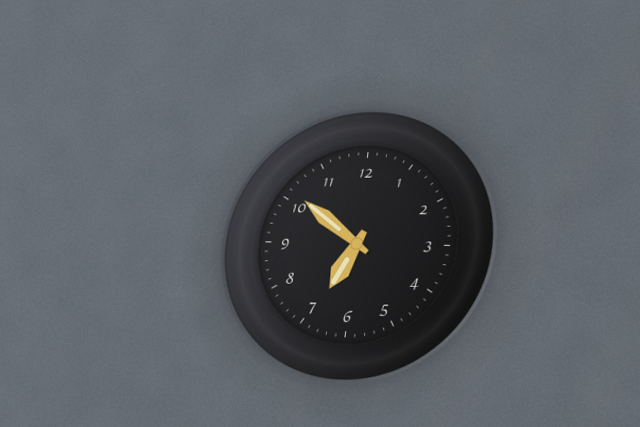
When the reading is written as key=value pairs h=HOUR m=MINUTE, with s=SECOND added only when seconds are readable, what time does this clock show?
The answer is h=6 m=51
